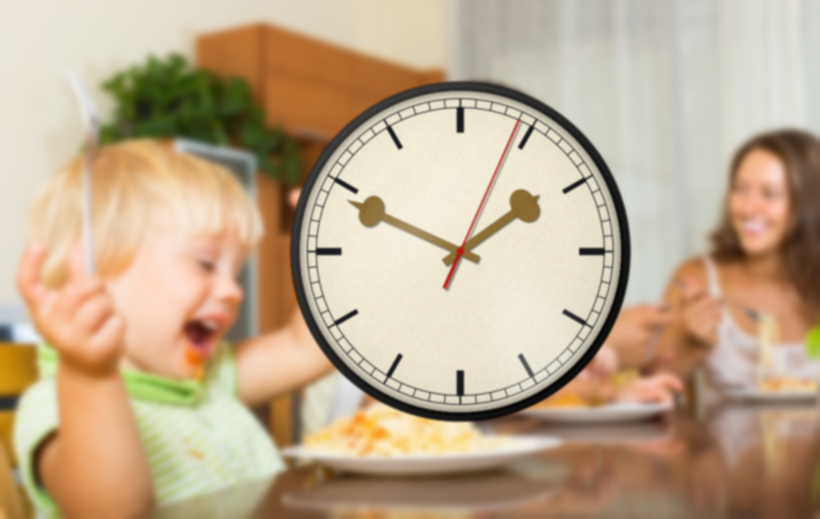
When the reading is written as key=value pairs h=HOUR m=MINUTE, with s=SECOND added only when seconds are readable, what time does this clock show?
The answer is h=1 m=49 s=4
